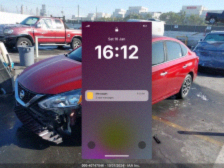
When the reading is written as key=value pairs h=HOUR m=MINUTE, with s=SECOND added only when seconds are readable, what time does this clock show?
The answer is h=16 m=12
